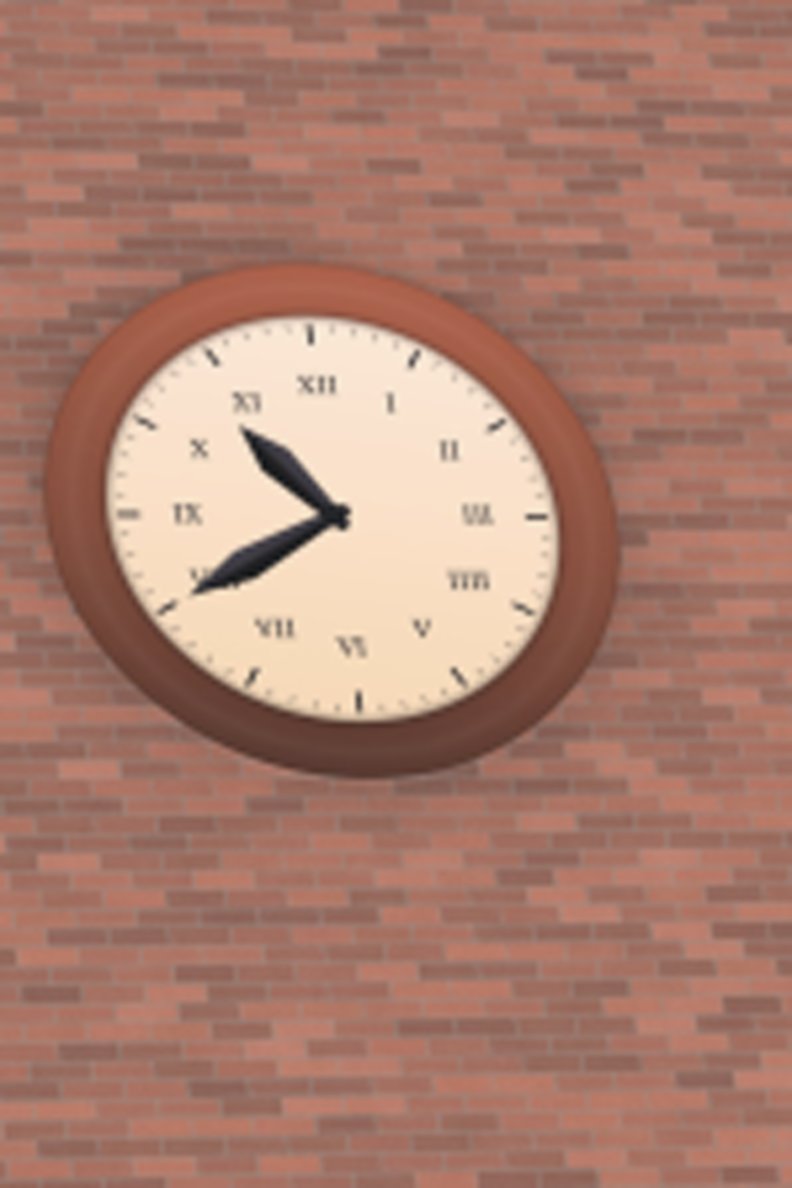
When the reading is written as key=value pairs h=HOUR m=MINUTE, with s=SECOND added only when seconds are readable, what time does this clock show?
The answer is h=10 m=40
